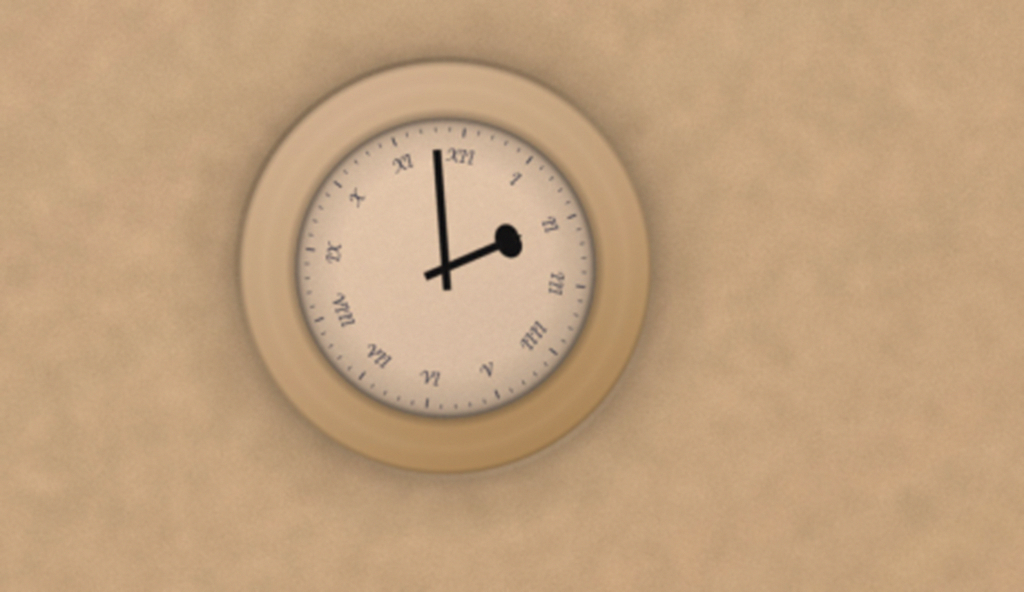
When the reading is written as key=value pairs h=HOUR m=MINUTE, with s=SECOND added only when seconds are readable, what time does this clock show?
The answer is h=1 m=58
